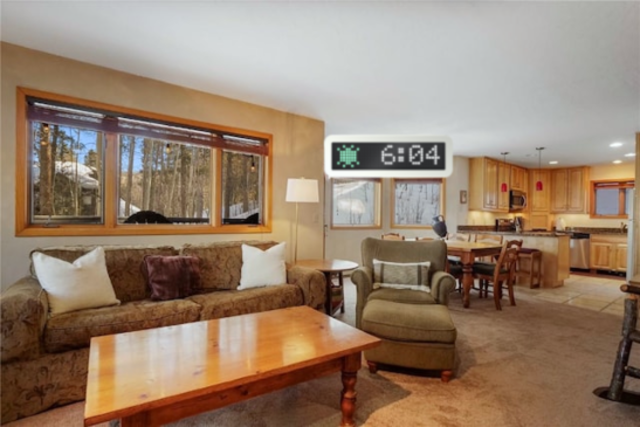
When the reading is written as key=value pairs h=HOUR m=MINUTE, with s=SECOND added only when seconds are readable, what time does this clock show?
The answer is h=6 m=4
